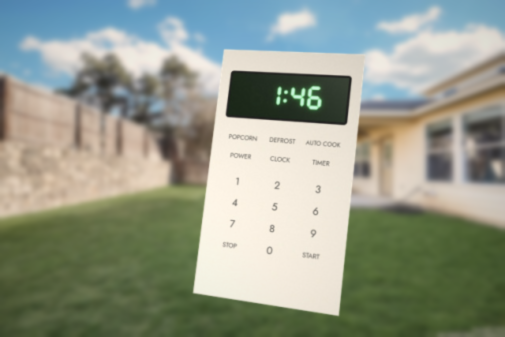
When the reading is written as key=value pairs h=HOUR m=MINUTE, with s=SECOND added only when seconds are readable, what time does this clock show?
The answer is h=1 m=46
